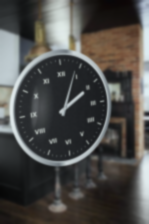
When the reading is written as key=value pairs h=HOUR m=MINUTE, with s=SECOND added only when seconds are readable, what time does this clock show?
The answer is h=2 m=4
